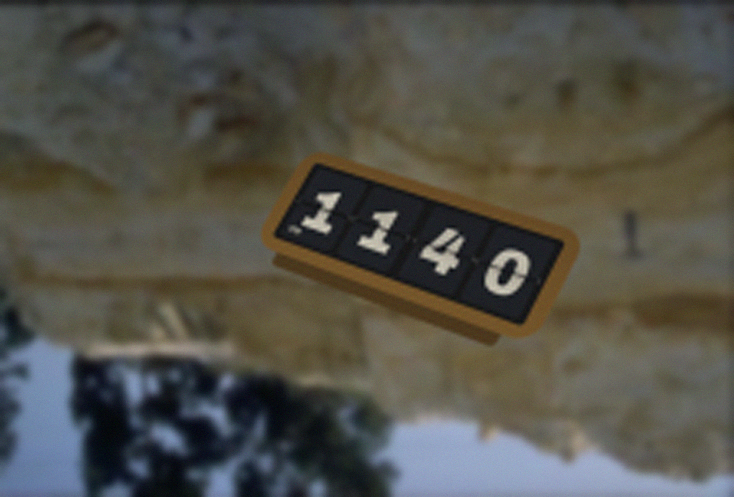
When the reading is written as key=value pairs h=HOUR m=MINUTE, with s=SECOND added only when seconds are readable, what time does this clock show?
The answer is h=11 m=40
